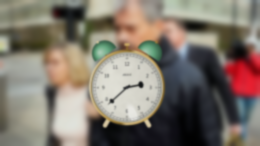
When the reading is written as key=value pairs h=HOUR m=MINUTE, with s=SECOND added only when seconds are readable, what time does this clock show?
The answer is h=2 m=38
